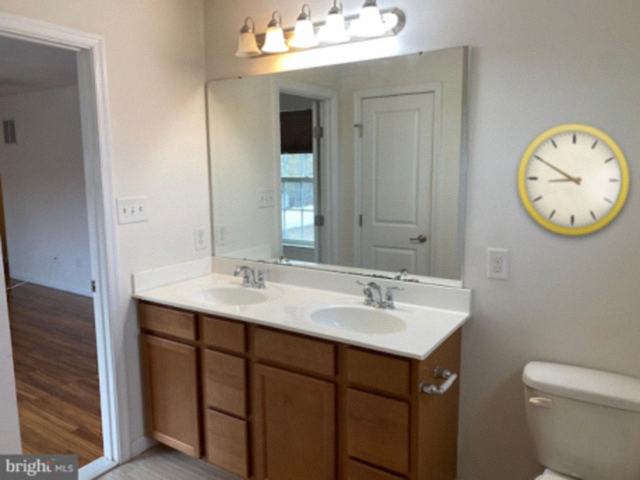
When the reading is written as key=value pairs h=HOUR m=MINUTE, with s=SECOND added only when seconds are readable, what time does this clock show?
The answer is h=8 m=50
